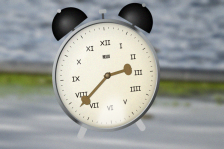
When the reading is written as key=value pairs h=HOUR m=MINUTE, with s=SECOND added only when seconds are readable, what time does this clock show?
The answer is h=2 m=38
